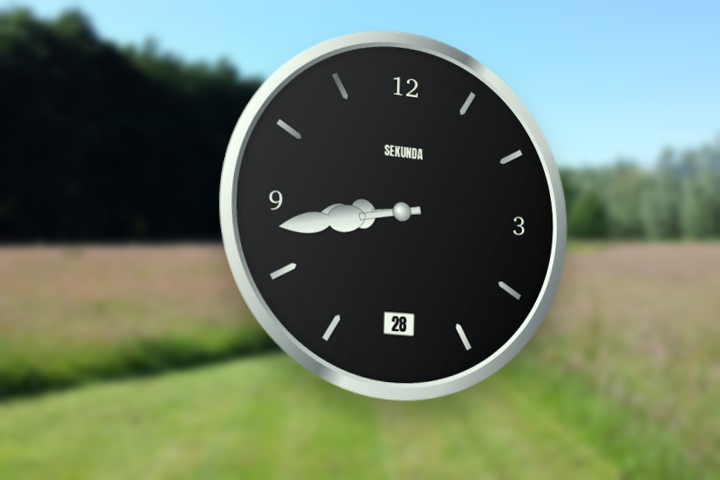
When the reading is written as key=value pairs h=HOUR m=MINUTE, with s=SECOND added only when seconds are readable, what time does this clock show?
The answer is h=8 m=43
